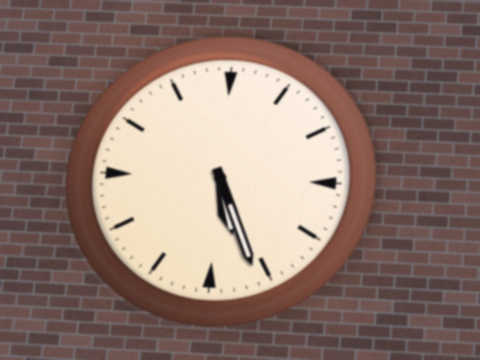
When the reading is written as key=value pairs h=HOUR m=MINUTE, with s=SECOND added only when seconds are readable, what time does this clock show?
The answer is h=5 m=26
